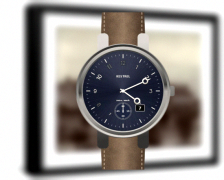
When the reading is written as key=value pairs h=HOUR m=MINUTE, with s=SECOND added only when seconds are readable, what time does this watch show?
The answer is h=4 m=11
